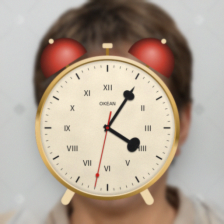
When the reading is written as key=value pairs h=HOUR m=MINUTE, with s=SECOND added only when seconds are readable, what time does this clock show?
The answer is h=4 m=5 s=32
